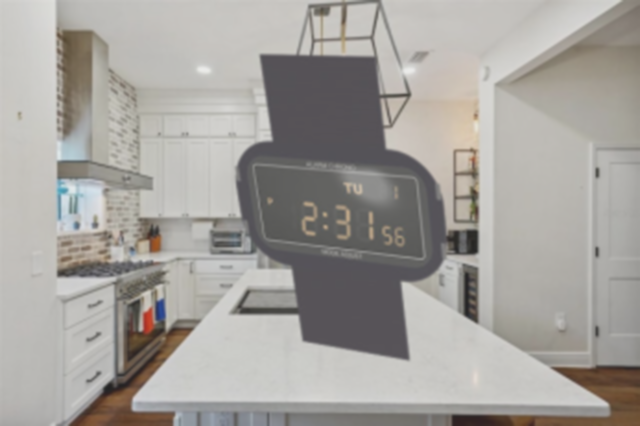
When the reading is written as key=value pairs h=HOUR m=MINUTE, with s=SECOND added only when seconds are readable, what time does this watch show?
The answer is h=2 m=31 s=56
